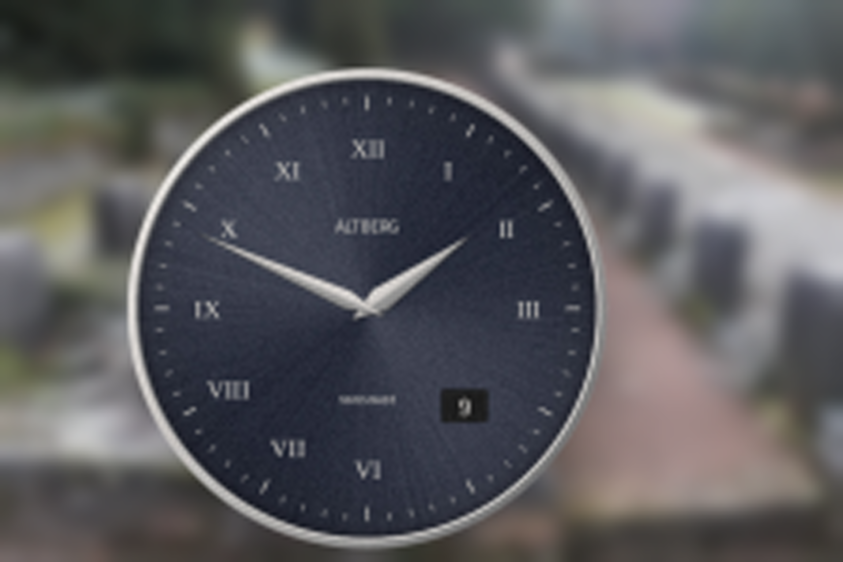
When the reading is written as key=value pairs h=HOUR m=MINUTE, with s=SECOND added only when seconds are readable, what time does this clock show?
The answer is h=1 m=49
